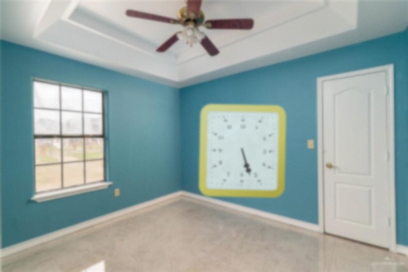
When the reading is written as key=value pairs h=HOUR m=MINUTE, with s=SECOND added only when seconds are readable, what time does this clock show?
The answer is h=5 m=27
